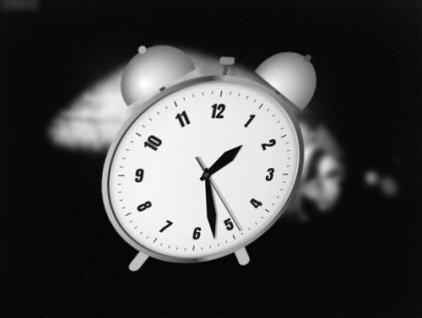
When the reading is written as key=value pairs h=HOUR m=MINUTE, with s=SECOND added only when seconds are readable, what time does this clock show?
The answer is h=1 m=27 s=24
